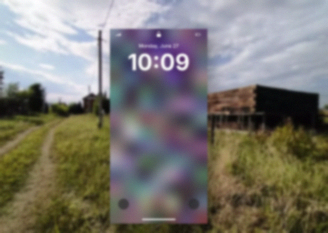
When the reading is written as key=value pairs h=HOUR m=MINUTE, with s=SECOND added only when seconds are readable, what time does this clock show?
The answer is h=10 m=9
